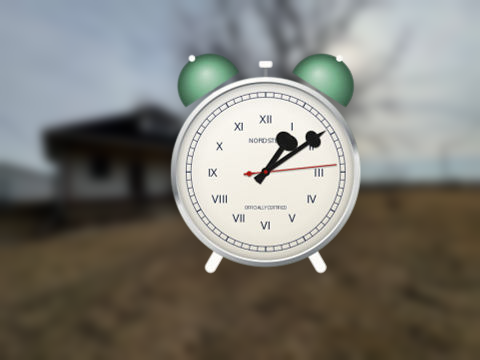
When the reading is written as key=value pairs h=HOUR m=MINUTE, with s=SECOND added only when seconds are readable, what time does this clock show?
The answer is h=1 m=9 s=14
